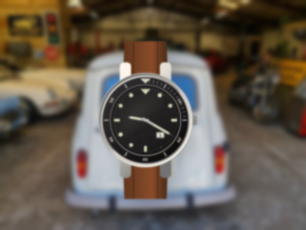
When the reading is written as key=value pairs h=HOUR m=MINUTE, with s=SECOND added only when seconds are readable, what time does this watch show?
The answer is h=9 m=20
